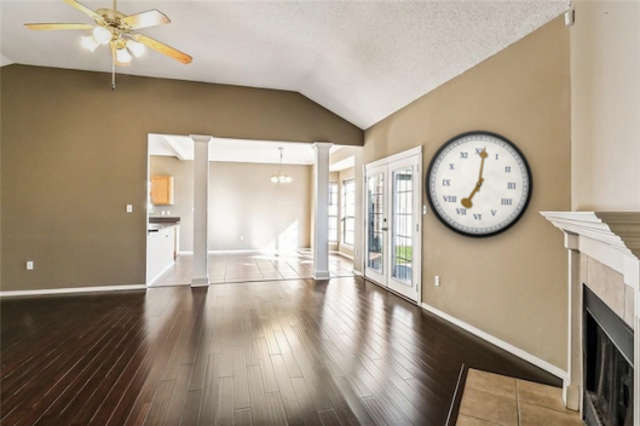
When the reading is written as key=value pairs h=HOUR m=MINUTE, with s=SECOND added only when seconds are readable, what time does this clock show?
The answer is h=7 m=1
